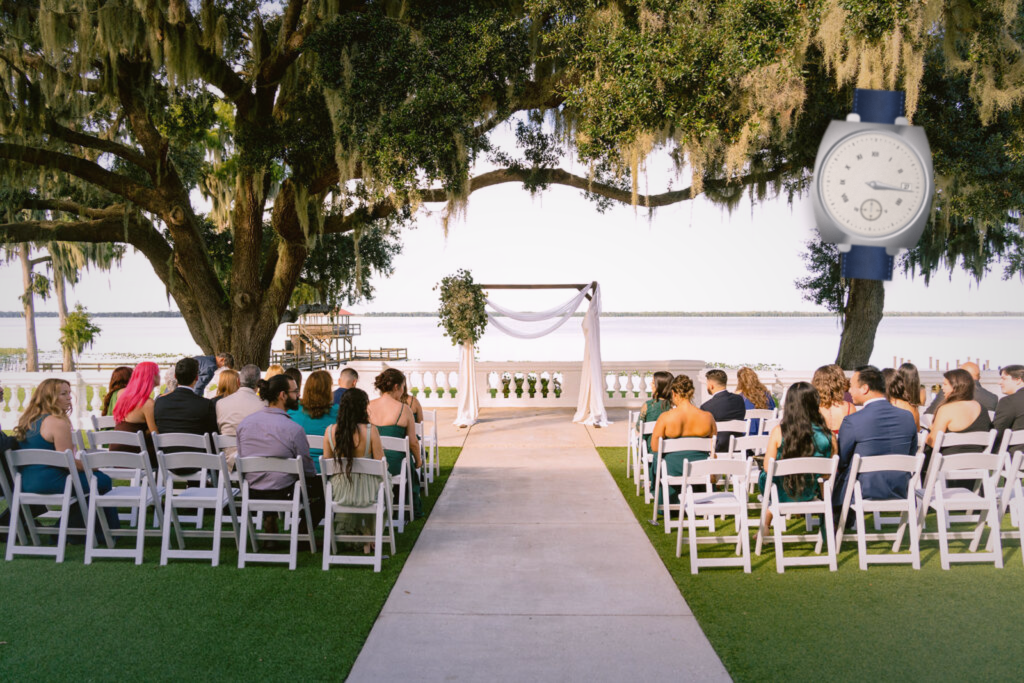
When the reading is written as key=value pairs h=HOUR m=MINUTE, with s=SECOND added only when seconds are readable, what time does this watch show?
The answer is h=3 m=16
